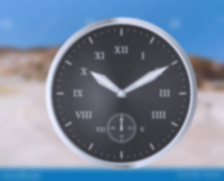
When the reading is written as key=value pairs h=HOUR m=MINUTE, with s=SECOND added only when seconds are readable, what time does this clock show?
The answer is h=10 m=10
